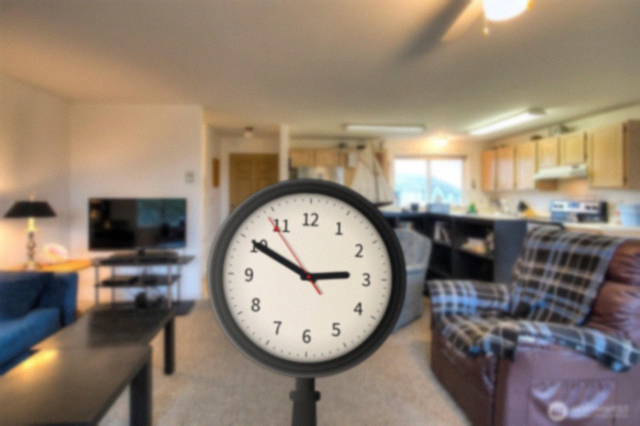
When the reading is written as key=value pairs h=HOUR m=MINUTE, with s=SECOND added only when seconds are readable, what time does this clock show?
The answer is h=2 m=49 s=54
